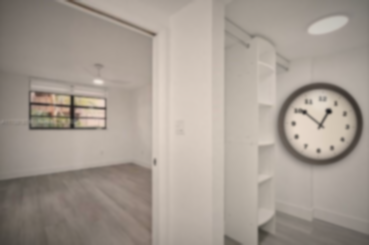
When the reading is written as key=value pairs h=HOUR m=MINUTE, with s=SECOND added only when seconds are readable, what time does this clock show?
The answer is h=12 m=51
